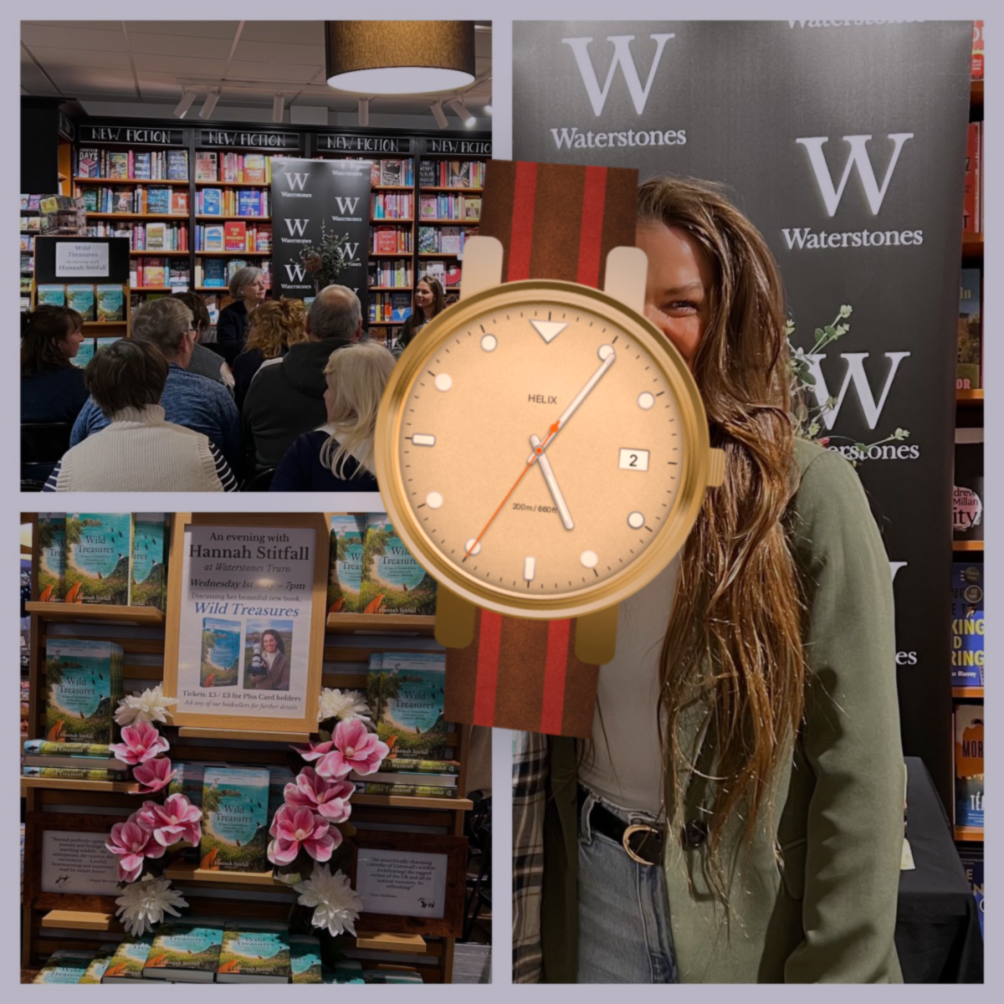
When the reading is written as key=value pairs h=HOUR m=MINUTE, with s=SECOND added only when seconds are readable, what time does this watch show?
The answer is h=5 m=5 s=35
